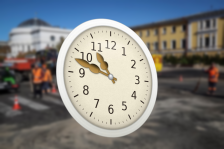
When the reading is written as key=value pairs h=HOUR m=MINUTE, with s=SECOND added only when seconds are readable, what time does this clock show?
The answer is h=10 m=48
